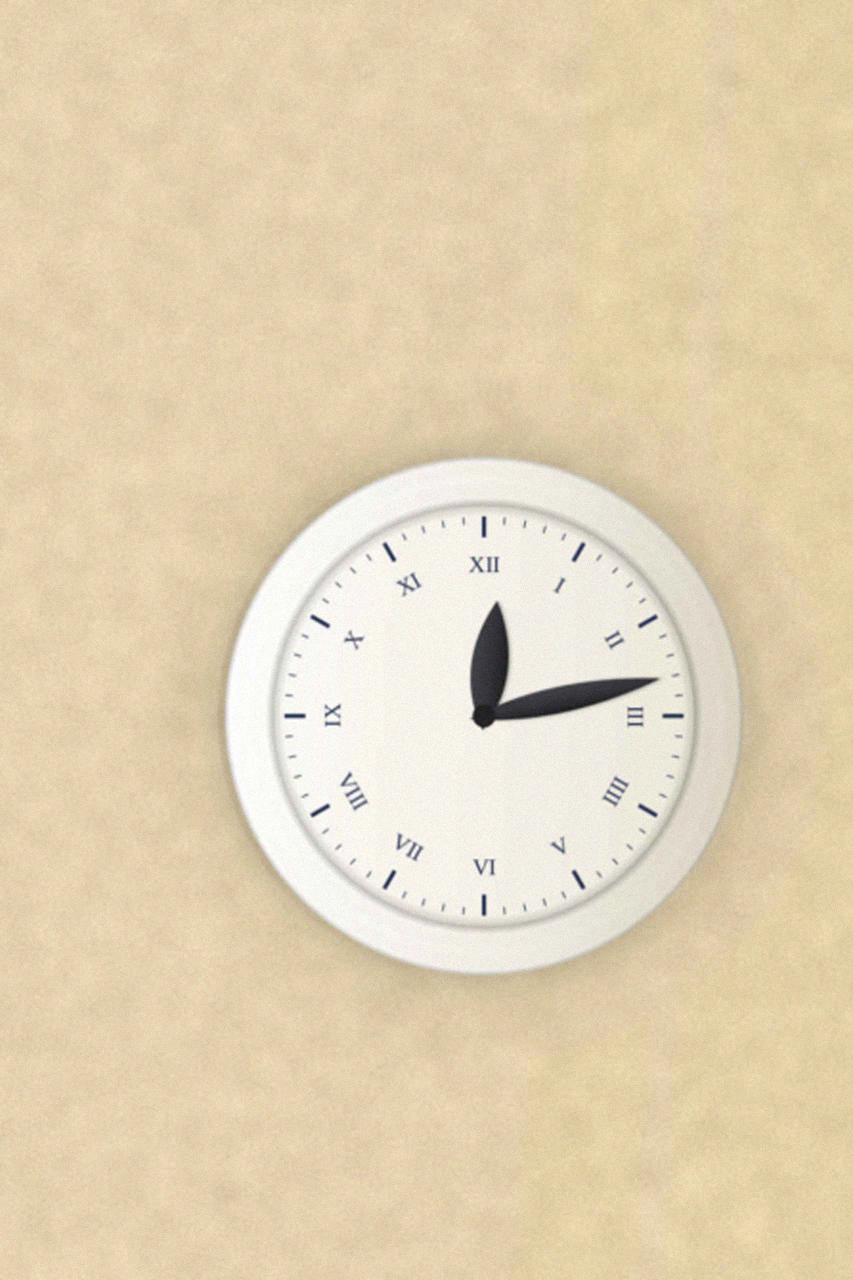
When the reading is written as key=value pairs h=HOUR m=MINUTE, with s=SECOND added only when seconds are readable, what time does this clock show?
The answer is h=12 m=13
